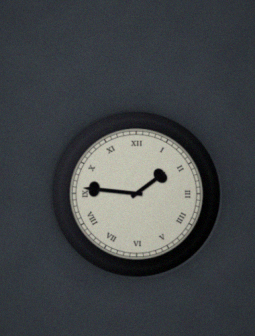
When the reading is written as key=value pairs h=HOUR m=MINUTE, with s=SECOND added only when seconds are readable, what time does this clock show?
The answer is h=1 m=46
